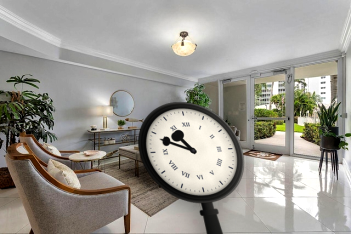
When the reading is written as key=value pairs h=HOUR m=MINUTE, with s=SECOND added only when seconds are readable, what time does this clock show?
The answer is h=10 m=49
